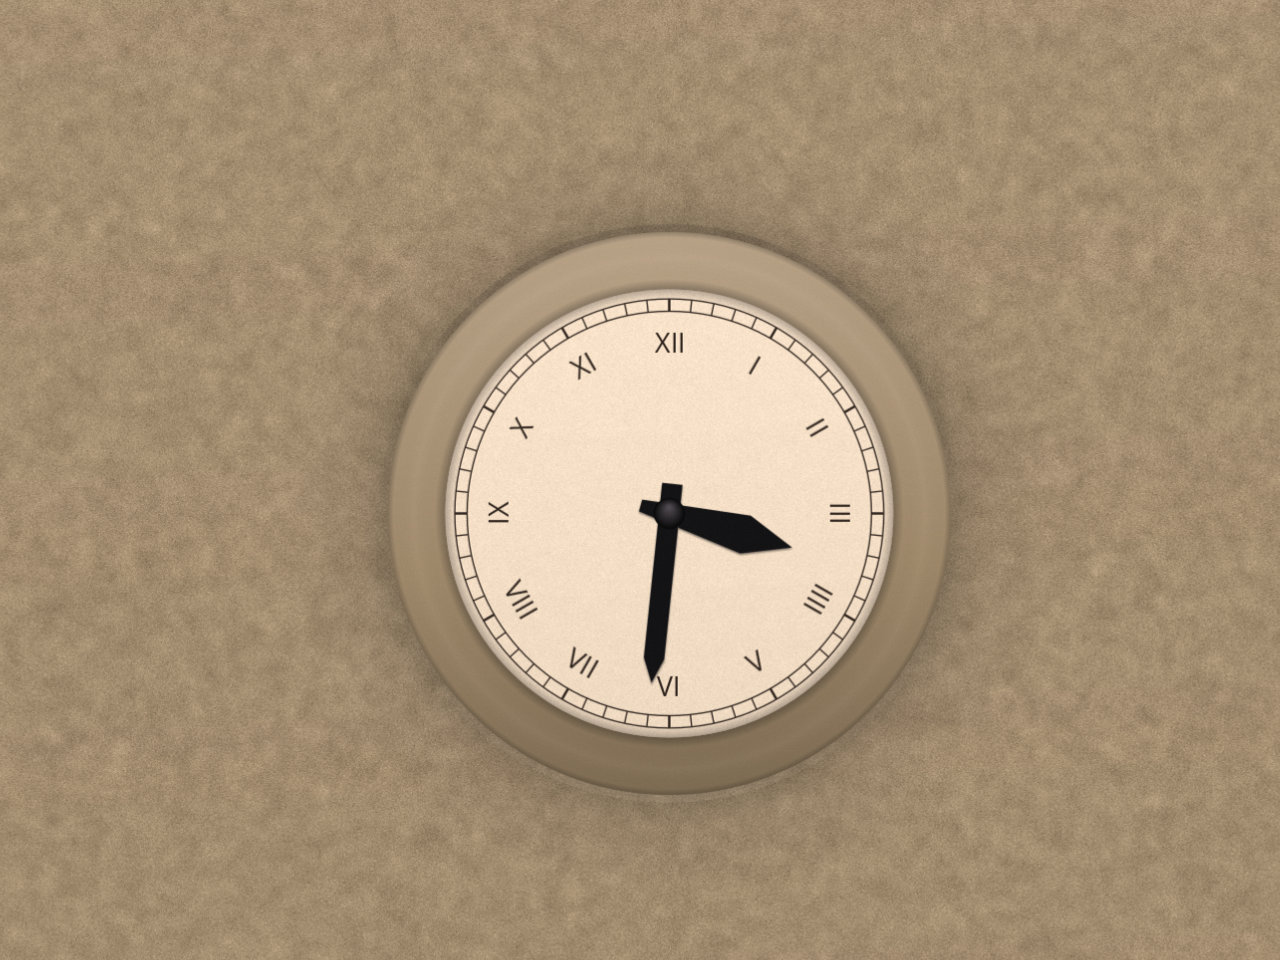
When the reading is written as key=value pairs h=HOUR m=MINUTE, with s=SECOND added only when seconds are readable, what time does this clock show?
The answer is h=3 m=31
